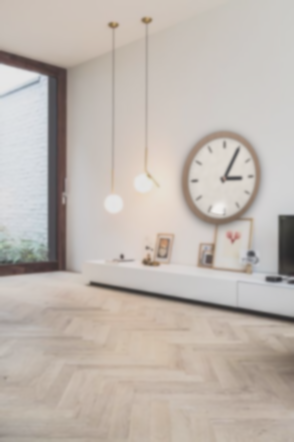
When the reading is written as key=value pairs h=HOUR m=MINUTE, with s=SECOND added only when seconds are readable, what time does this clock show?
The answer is h=3 m=5
